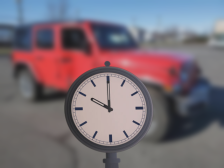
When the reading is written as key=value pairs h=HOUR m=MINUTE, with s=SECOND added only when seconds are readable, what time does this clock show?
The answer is h=10 m=0
